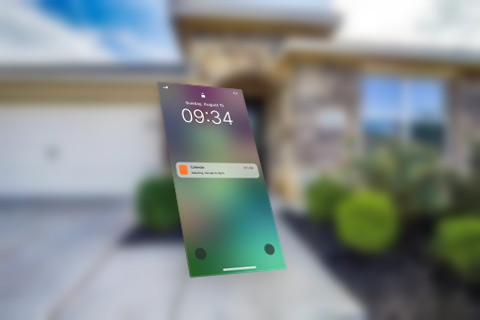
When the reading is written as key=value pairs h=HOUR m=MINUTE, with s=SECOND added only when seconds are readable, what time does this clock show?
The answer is h=9 m=34
